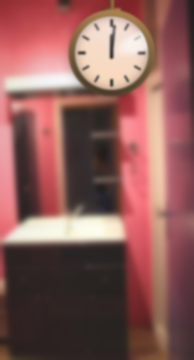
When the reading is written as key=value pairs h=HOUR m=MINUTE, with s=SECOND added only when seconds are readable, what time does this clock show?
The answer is h=12 m=1
